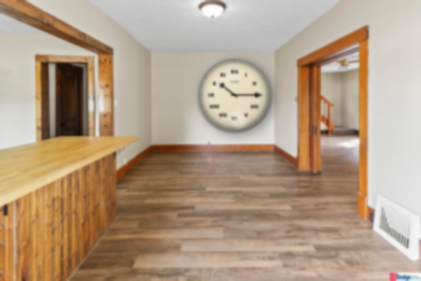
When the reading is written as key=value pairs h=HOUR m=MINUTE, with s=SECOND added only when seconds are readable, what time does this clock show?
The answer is h=10 m=15
